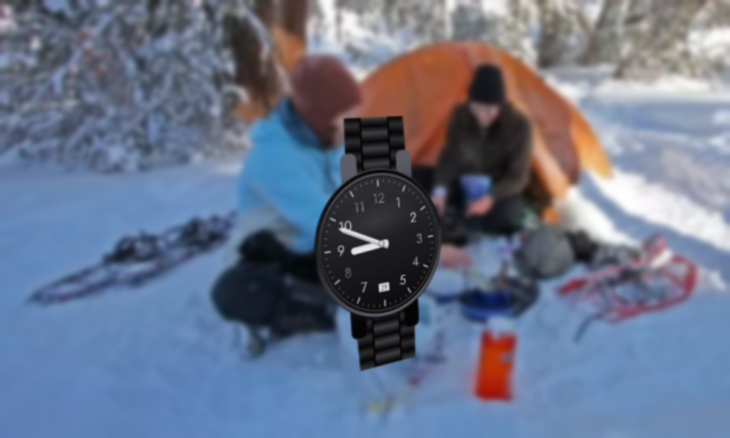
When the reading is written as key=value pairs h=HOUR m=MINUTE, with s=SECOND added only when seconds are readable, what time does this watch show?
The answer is h=8 m=49
